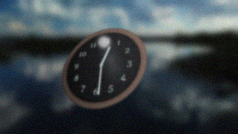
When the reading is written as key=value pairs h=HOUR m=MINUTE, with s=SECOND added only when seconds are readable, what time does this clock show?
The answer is h=12 m=29
